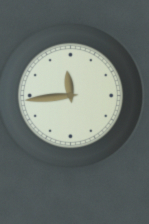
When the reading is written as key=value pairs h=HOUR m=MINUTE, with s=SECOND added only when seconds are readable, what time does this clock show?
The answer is h=11 m=44
